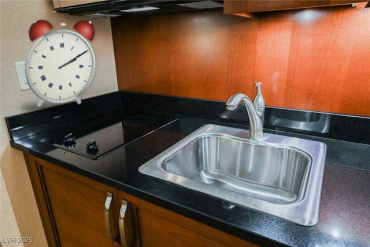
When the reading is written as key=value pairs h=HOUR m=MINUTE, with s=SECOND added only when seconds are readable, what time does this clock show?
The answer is h=2 m=10
